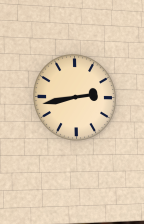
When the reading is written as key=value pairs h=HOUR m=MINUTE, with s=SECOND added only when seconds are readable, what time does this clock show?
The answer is h=2 m=43
